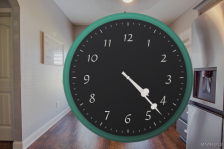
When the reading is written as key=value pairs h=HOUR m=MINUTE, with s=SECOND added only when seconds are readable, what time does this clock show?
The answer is h=4 m=23
